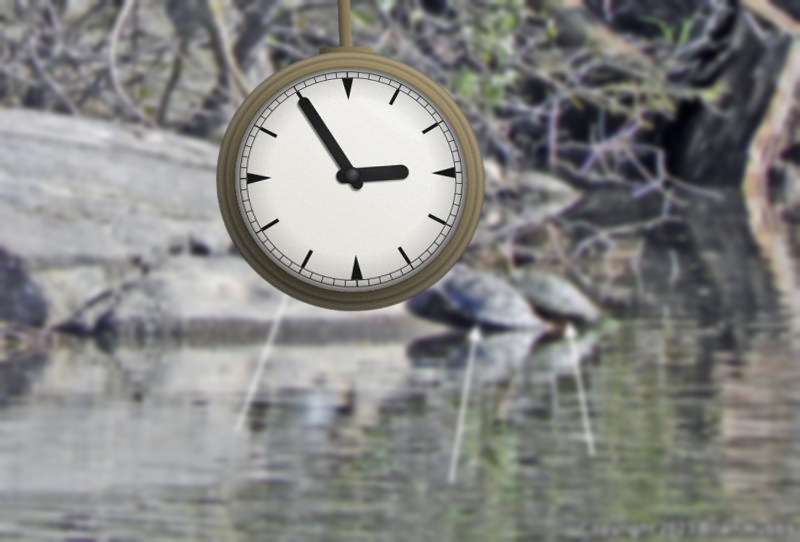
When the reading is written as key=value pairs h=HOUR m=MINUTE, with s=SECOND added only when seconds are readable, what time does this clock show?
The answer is h=2 m=55
